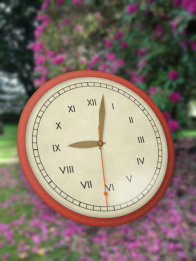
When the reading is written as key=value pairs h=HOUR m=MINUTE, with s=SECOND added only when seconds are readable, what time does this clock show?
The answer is h=9 m=2 s=31
